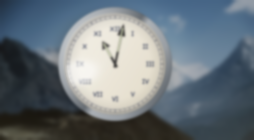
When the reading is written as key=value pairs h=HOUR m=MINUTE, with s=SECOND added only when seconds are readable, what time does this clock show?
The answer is h=11 m=2
